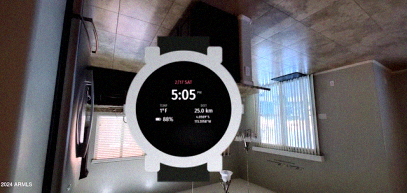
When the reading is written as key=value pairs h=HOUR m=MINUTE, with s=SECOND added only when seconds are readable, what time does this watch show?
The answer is h=5 m=5
